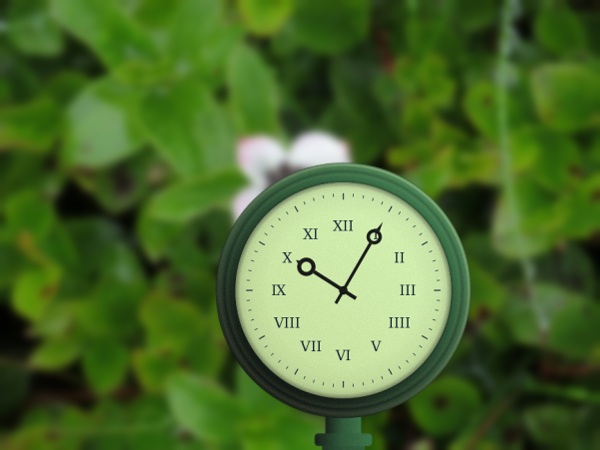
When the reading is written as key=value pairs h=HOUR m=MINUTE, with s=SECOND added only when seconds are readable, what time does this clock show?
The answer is h=10 m=5
